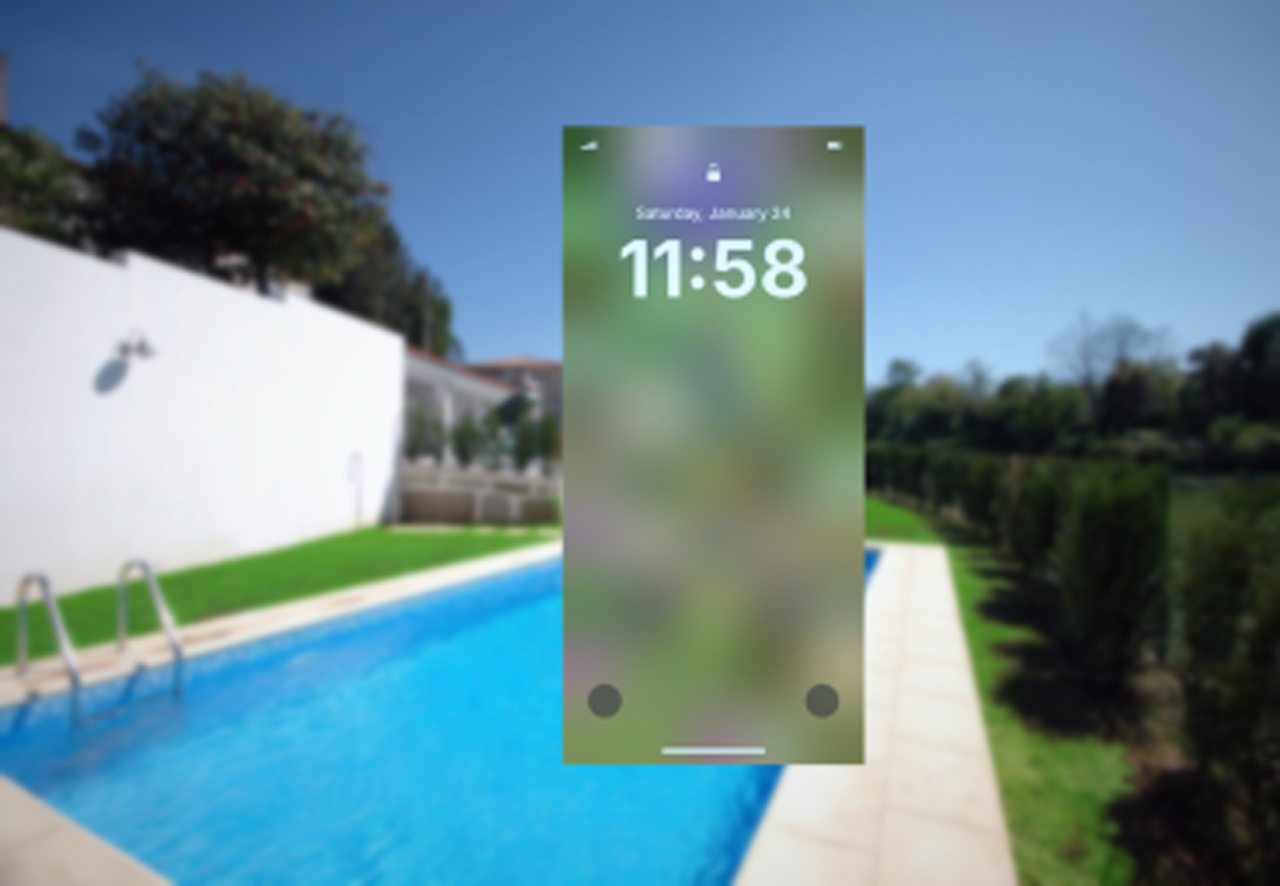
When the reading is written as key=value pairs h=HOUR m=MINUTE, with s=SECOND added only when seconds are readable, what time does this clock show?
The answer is h=11 m=58
